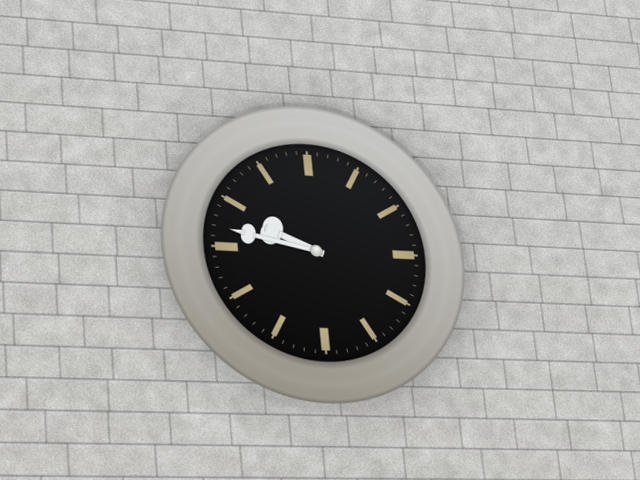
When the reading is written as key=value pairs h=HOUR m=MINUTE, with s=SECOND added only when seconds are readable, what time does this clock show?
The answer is h=9 m=47
